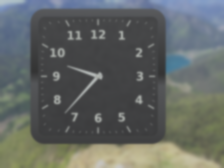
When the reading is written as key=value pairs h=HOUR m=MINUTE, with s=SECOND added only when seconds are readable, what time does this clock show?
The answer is h=9 m=37
